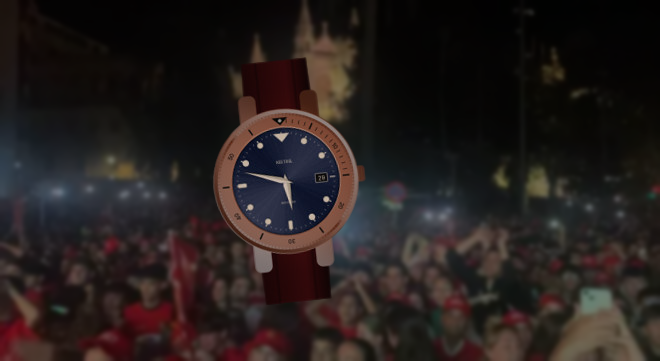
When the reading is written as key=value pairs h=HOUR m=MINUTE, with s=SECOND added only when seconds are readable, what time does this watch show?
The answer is h=5 m=48
